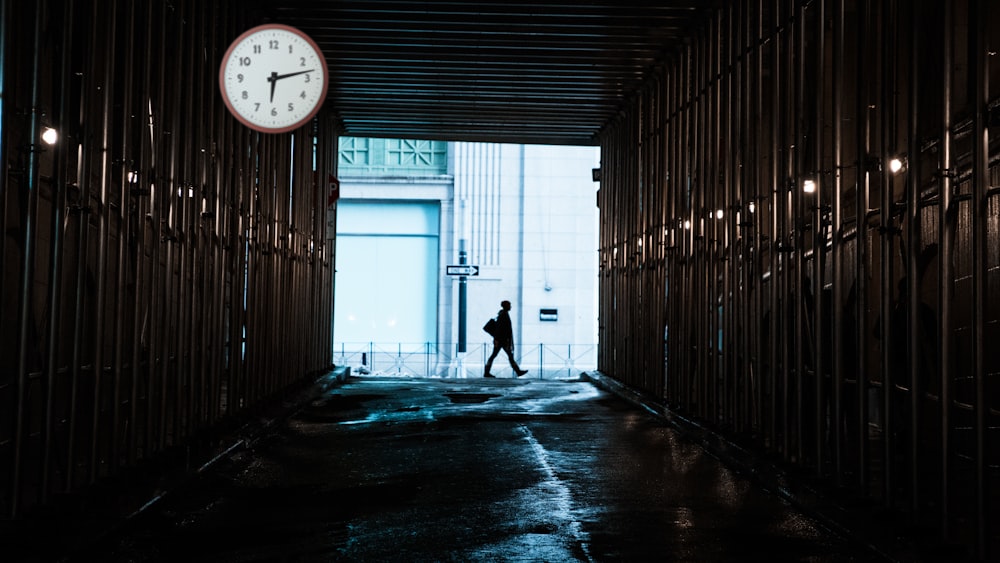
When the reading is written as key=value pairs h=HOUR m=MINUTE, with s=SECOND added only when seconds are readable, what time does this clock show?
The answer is h=6 m=13
